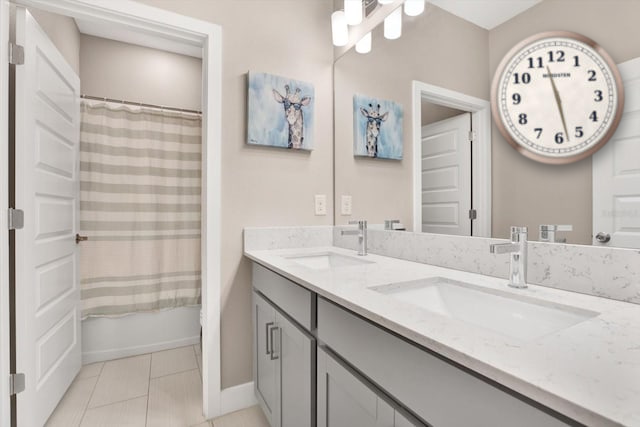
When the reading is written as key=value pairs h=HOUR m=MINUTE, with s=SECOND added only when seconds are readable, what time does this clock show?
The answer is h=11 m=28
